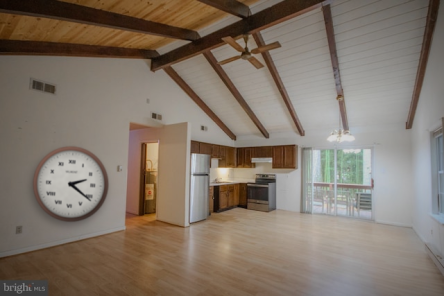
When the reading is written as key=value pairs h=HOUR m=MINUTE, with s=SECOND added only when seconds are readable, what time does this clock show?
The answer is h=2 m=21
